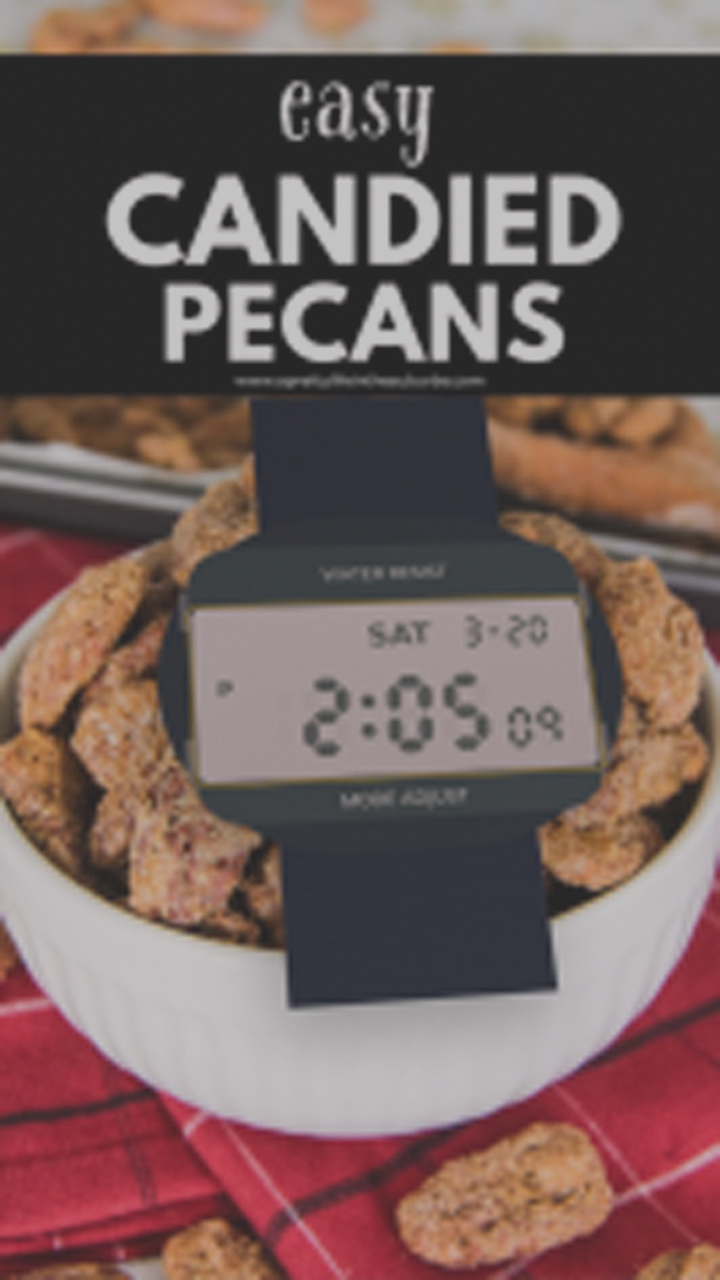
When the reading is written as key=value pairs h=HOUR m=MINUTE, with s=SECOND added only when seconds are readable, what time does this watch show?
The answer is h=2 m=5 s=9
